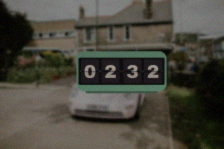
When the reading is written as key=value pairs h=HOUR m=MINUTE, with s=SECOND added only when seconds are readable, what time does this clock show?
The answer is h=2 m=32
